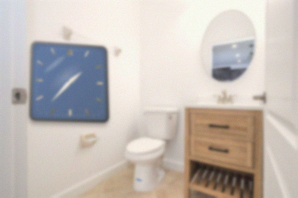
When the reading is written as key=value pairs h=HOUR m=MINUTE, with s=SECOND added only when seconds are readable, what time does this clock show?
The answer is h=1 m=37
